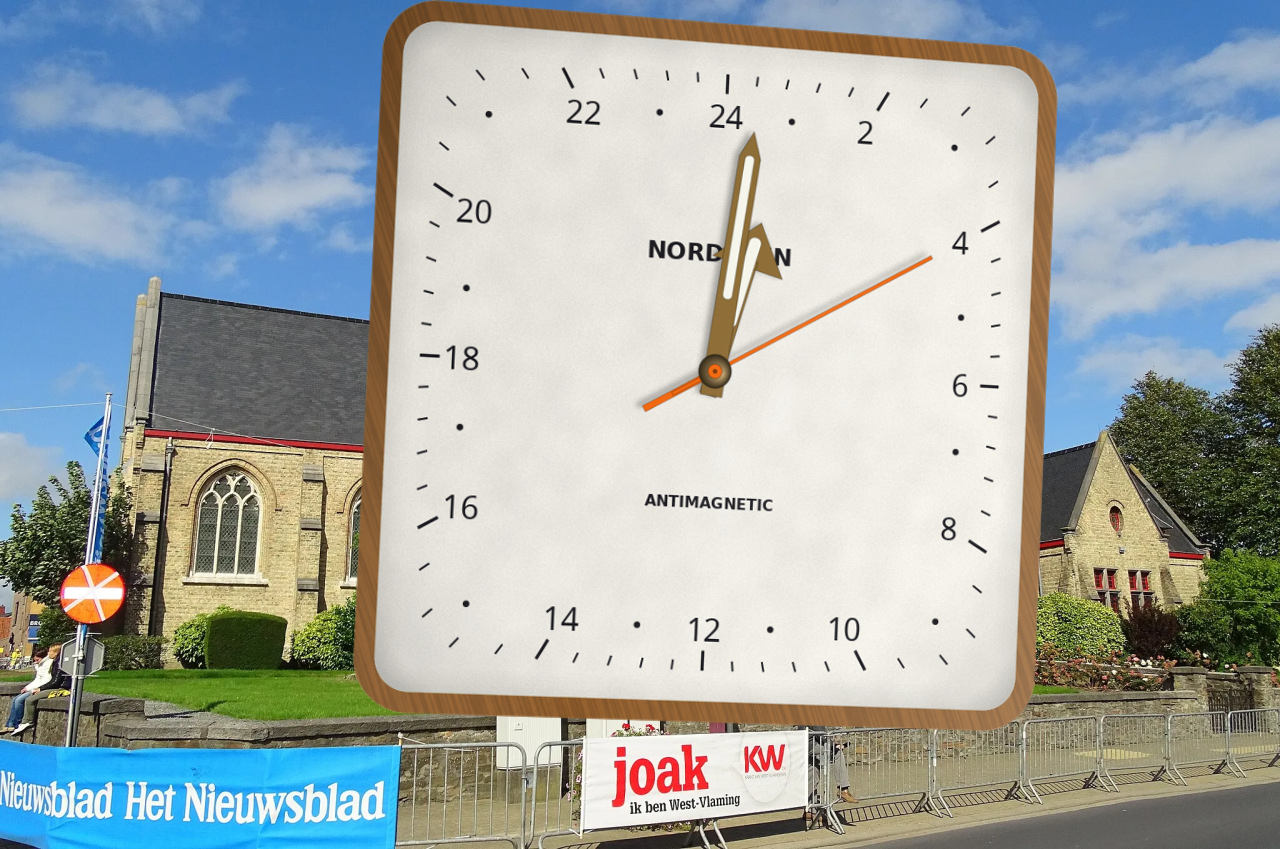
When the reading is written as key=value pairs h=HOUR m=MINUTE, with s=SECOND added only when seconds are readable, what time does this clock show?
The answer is h=1 m=1 s=10
